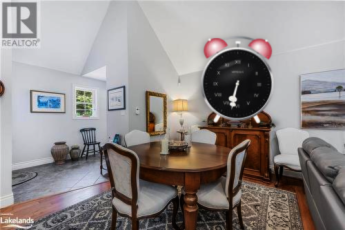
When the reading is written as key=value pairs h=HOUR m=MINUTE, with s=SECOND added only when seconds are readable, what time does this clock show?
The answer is h=6 m=32
